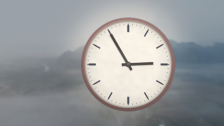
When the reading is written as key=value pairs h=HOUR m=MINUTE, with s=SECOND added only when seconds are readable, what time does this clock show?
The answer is h=2 m=55
